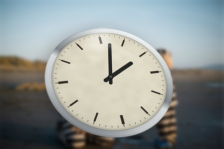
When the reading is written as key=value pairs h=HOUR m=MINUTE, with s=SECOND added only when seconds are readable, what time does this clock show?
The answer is h=2 m=2
